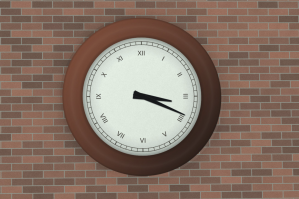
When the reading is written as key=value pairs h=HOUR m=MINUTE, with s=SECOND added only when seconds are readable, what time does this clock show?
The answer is h=3 m=19
